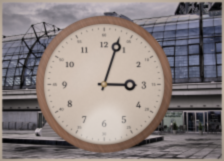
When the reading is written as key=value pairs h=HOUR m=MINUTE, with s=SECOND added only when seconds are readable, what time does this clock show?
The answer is h=3 m=3
